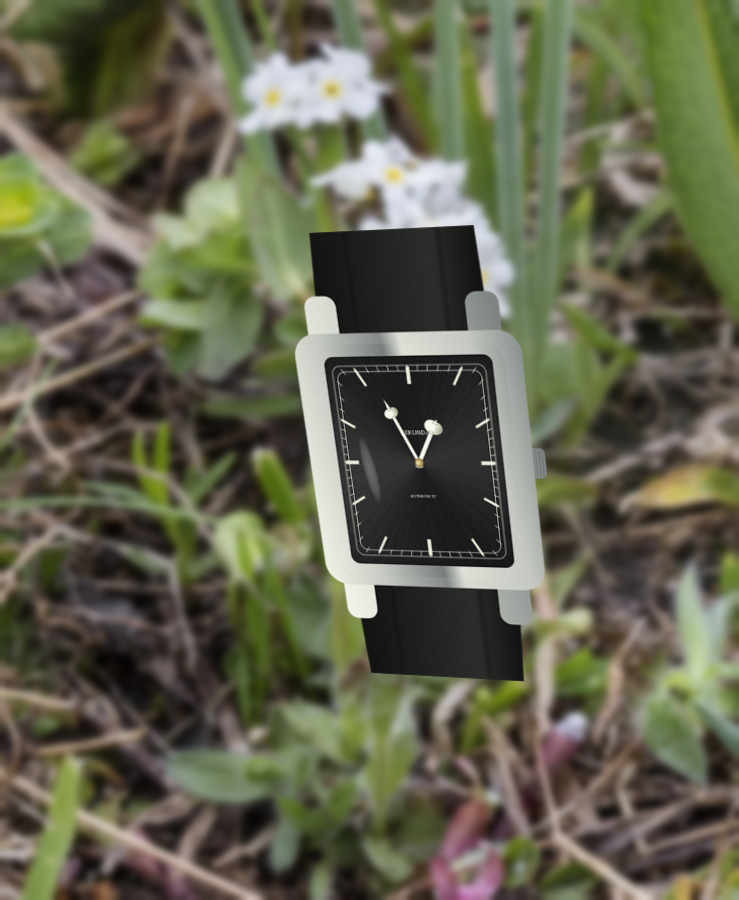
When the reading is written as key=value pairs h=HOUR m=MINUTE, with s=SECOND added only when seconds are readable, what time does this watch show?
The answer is h=12 m=56
